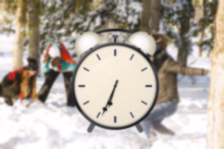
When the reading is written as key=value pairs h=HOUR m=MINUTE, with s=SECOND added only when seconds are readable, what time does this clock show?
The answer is h=6 m=34
